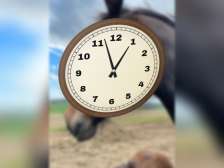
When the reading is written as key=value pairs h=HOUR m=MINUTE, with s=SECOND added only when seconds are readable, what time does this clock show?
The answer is h=12 m=57
